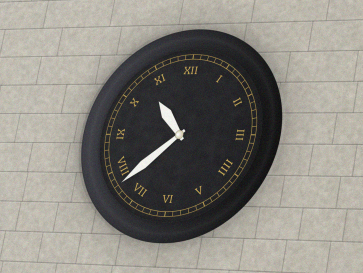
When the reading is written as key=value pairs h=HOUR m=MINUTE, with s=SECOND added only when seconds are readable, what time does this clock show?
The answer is h=10 m=38
